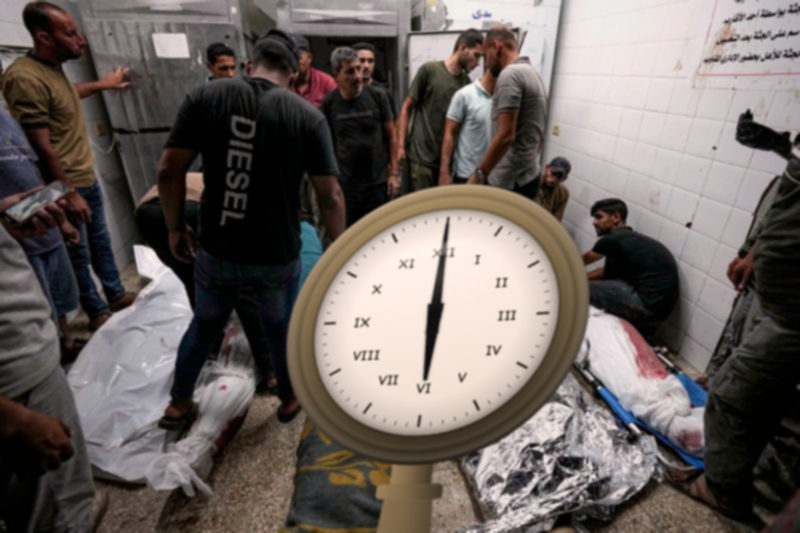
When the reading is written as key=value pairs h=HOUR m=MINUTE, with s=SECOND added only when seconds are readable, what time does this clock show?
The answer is h=6 m=0
